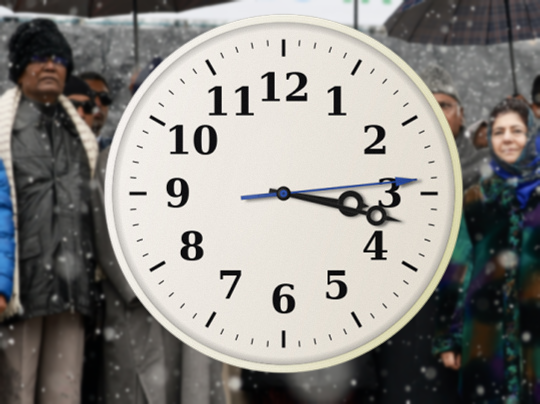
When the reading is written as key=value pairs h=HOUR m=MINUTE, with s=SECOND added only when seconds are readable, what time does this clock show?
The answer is h=3 m=17 s=14
